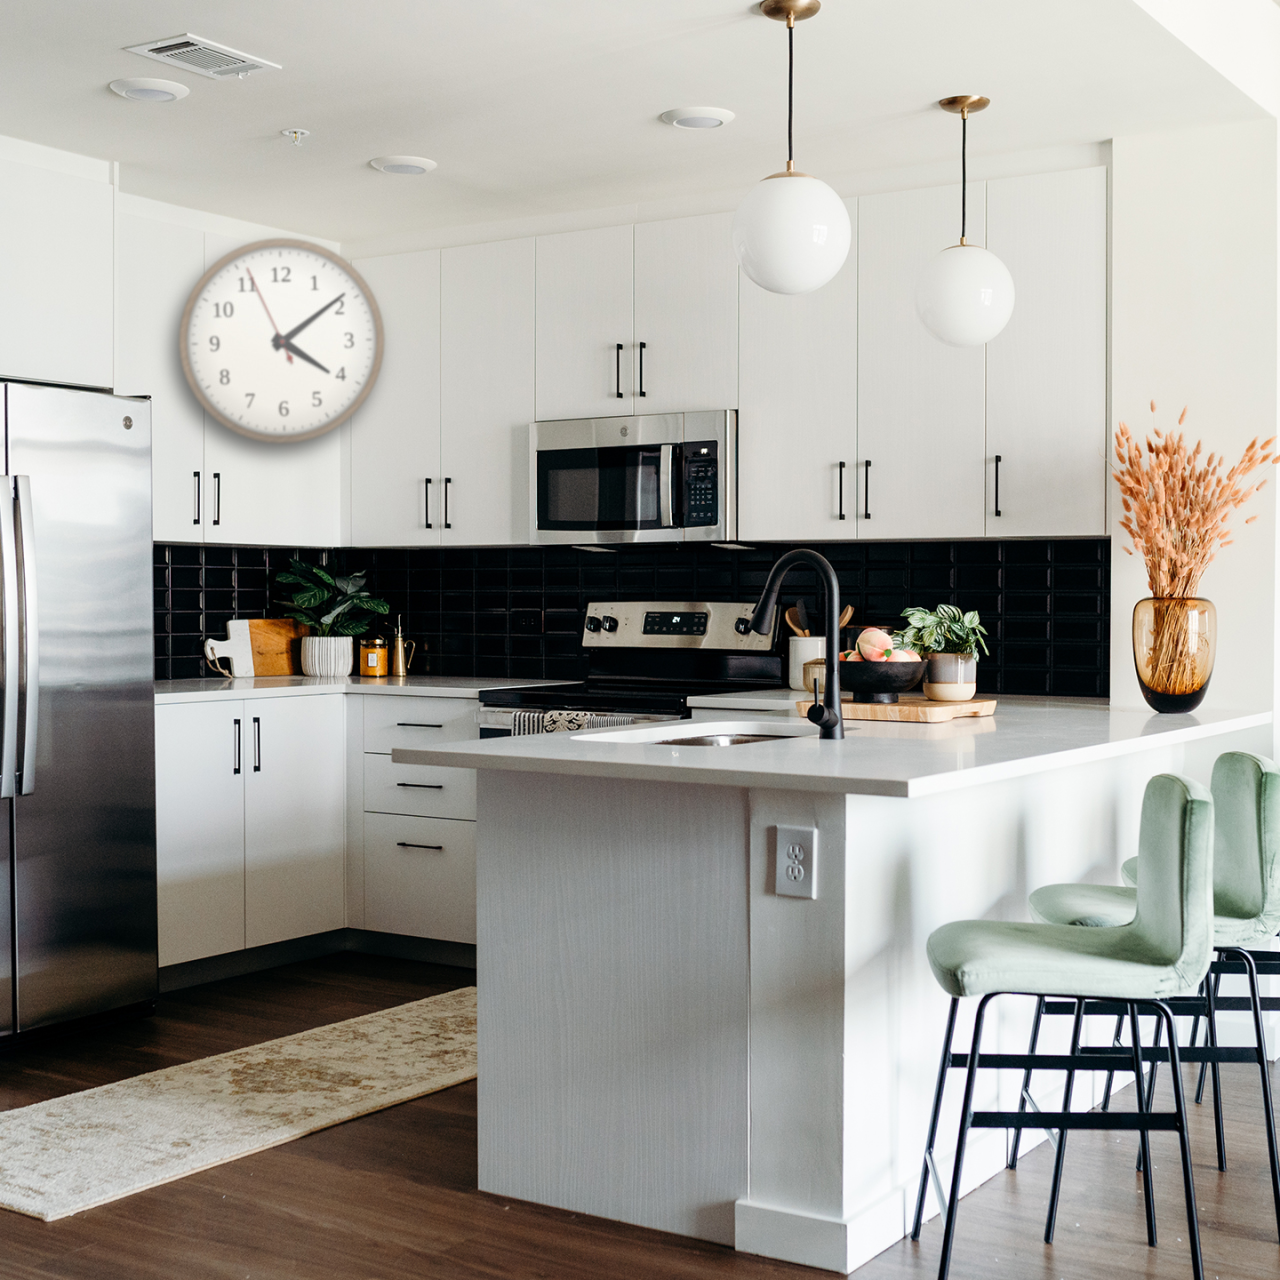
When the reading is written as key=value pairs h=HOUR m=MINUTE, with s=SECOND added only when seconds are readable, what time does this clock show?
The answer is h=4 m=8 s=56
